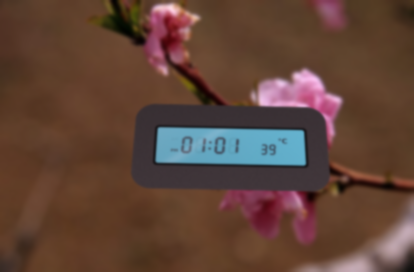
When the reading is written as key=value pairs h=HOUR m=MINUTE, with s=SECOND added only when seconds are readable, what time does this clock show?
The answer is h=1 m=1
